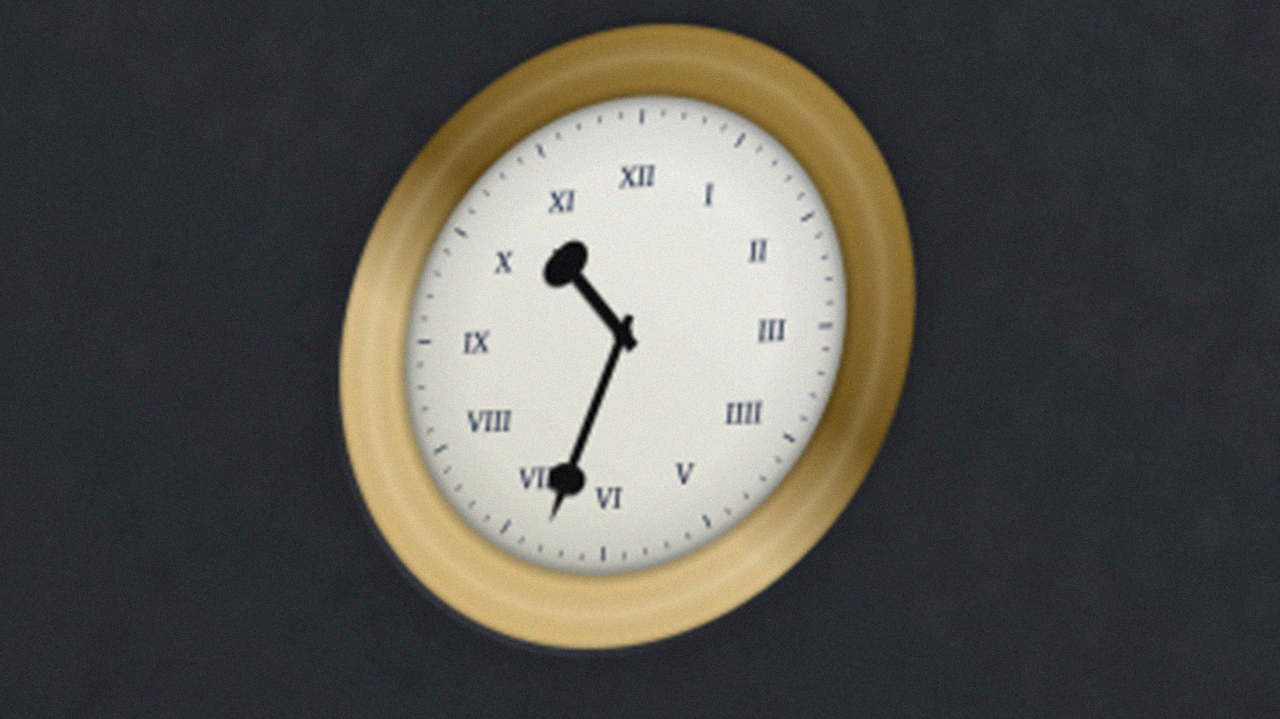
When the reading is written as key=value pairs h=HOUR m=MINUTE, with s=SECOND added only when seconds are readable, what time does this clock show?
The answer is h=10 m=33
